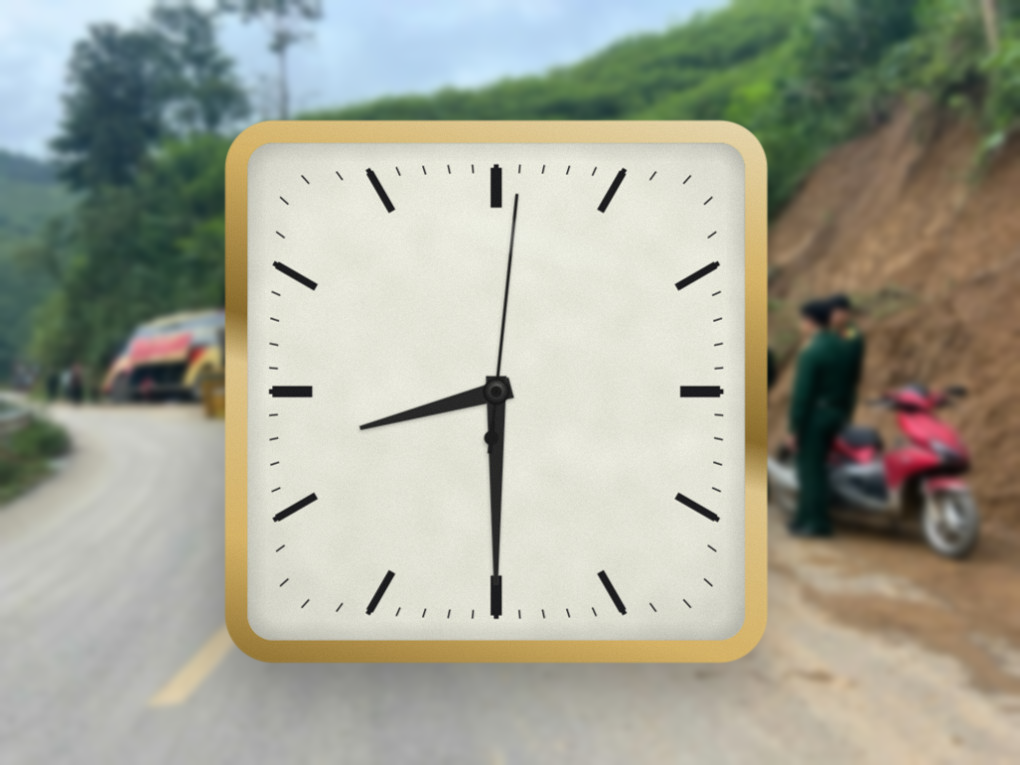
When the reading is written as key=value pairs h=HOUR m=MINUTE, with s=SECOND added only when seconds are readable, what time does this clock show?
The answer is h=8 m=30 s=1
